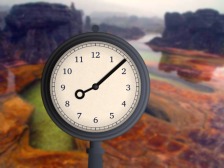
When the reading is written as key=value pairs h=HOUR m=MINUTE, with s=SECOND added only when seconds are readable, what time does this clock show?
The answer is h=8 m=8
